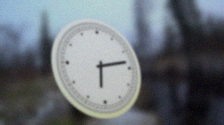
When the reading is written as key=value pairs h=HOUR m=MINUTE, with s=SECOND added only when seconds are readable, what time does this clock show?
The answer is h=6 m=13
